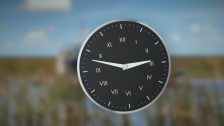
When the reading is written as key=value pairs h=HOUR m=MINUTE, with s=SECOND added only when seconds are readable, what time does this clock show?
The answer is h=2 m=48
